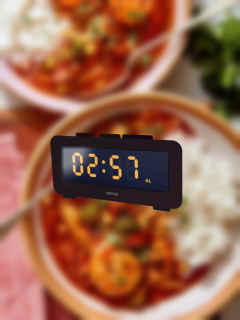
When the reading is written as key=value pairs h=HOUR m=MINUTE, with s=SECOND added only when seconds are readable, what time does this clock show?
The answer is h=2 m=57
